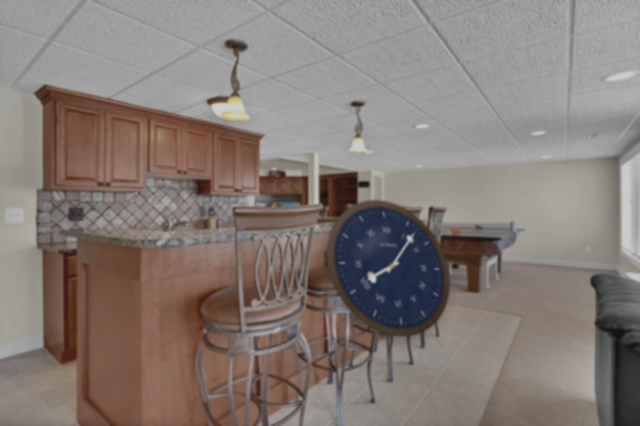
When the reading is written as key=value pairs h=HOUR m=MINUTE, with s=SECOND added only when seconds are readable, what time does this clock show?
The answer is h=8 m=7
